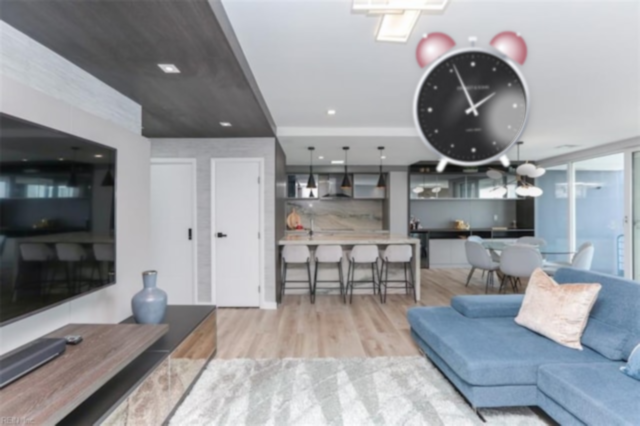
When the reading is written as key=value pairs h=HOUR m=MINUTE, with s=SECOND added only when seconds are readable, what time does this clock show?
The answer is h=1 m=56
